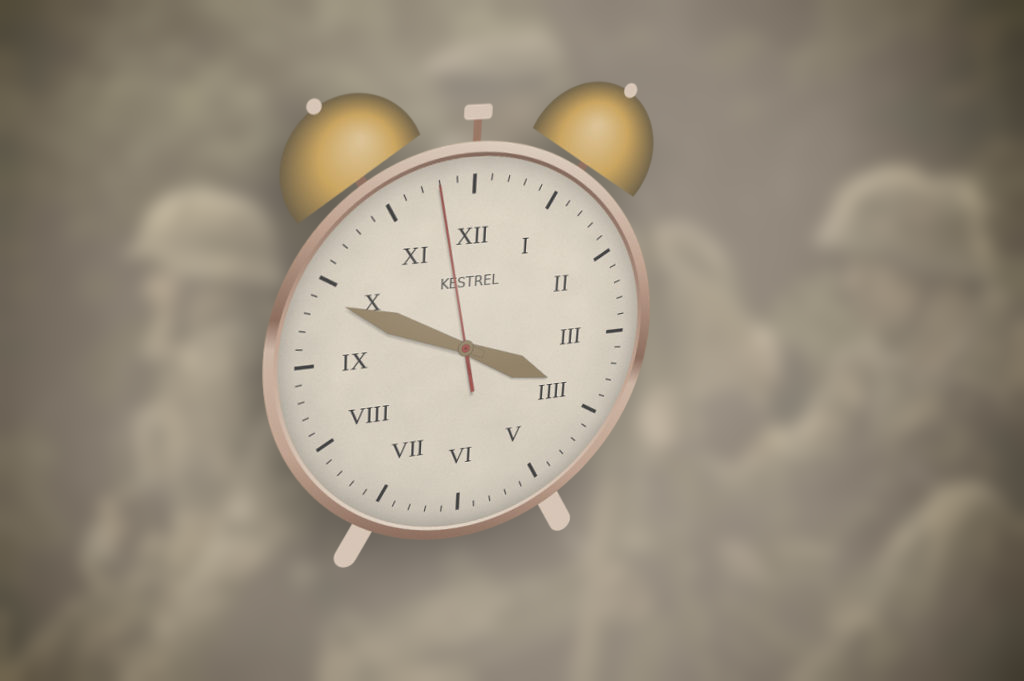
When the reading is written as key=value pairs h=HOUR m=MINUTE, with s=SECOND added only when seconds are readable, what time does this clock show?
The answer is h=3 m=48 s=58
